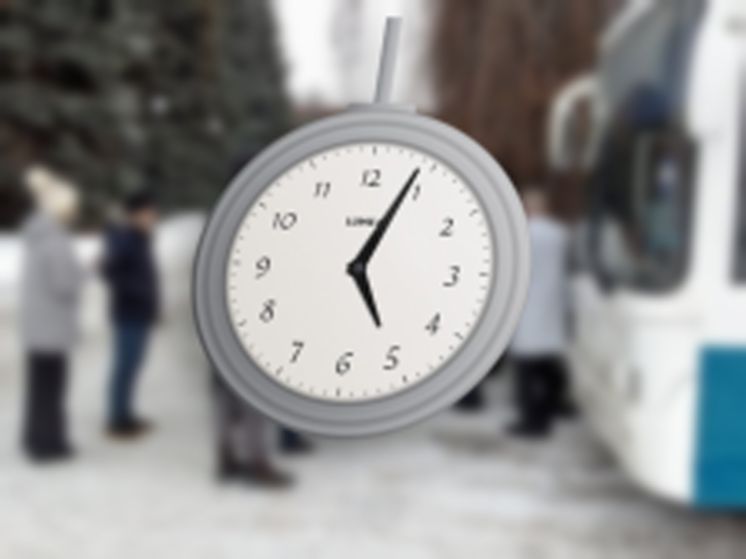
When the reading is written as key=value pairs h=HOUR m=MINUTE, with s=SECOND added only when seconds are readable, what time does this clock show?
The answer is h=5 m=4
